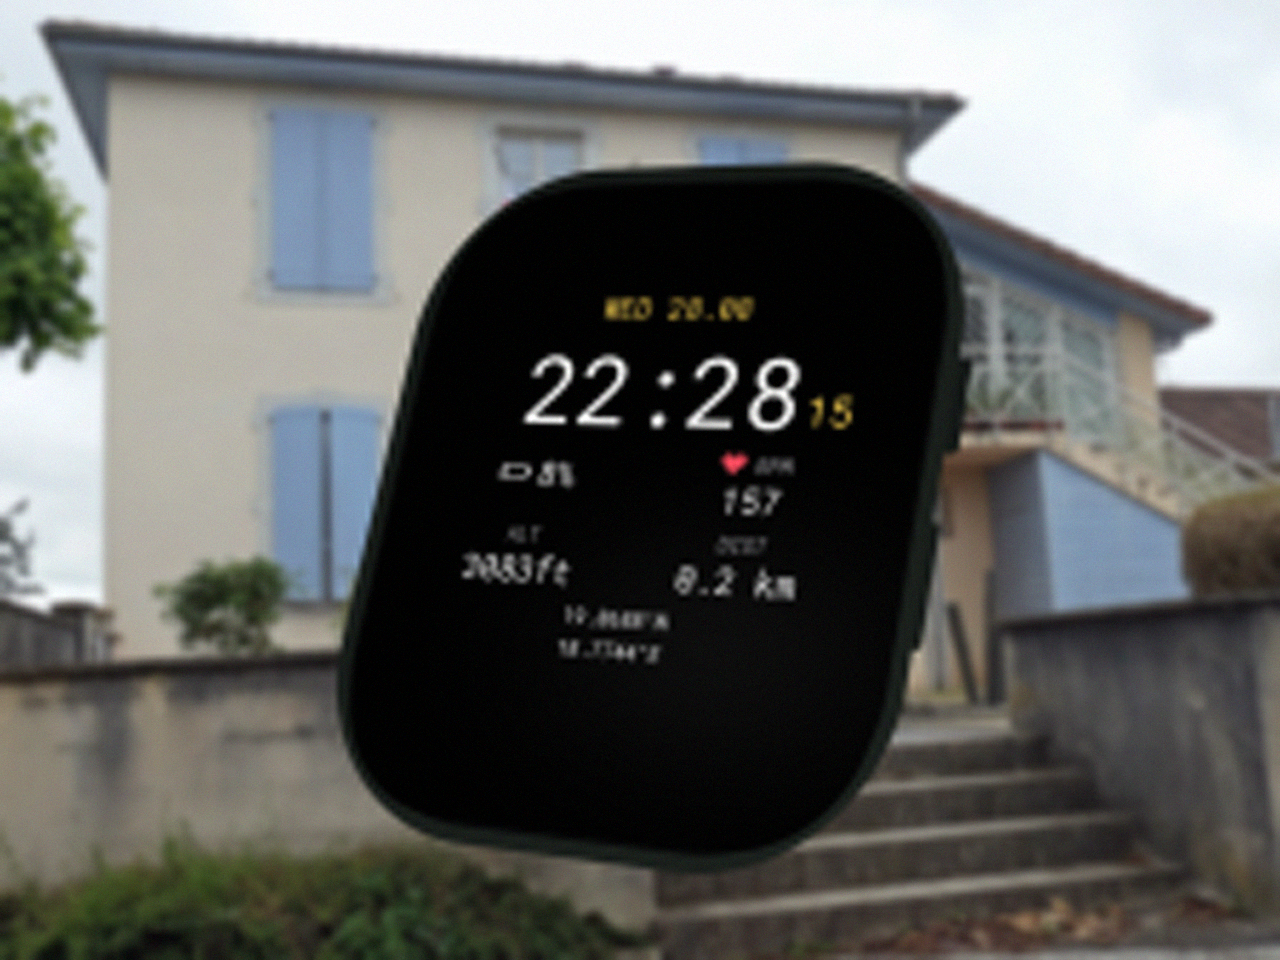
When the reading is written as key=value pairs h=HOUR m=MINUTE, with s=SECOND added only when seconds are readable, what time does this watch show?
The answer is h=22 m=28
